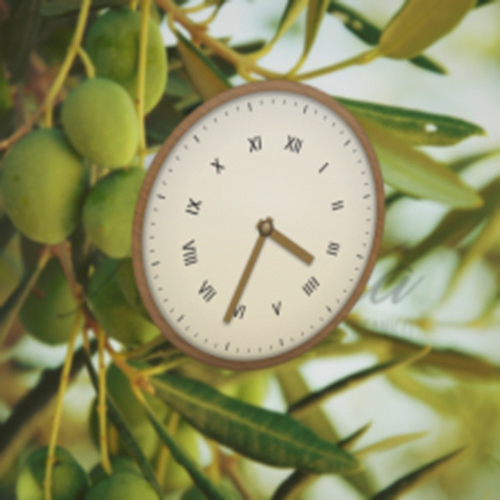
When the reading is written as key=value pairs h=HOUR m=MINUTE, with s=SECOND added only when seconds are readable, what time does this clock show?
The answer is h=3 m=31
